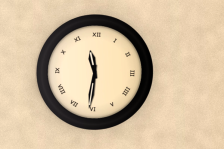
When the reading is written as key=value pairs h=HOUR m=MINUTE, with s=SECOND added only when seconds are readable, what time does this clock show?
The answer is h=11 m=31
